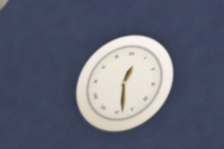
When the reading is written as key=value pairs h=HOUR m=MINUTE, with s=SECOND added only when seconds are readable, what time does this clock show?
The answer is h=12 m=28
